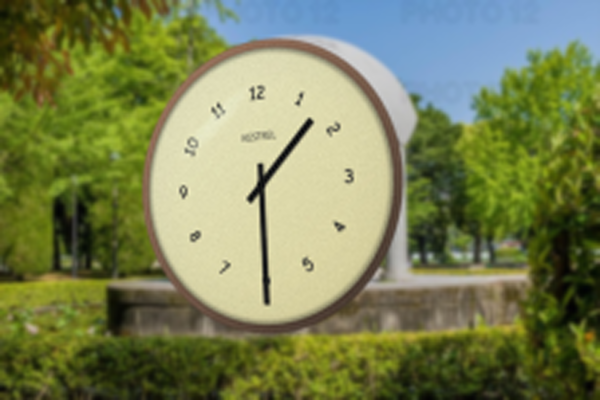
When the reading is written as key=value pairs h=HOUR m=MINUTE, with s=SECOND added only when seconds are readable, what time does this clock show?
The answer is h=1 m=30
